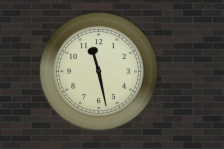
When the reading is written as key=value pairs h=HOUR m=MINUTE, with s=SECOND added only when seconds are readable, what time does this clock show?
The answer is h=11 m=28
